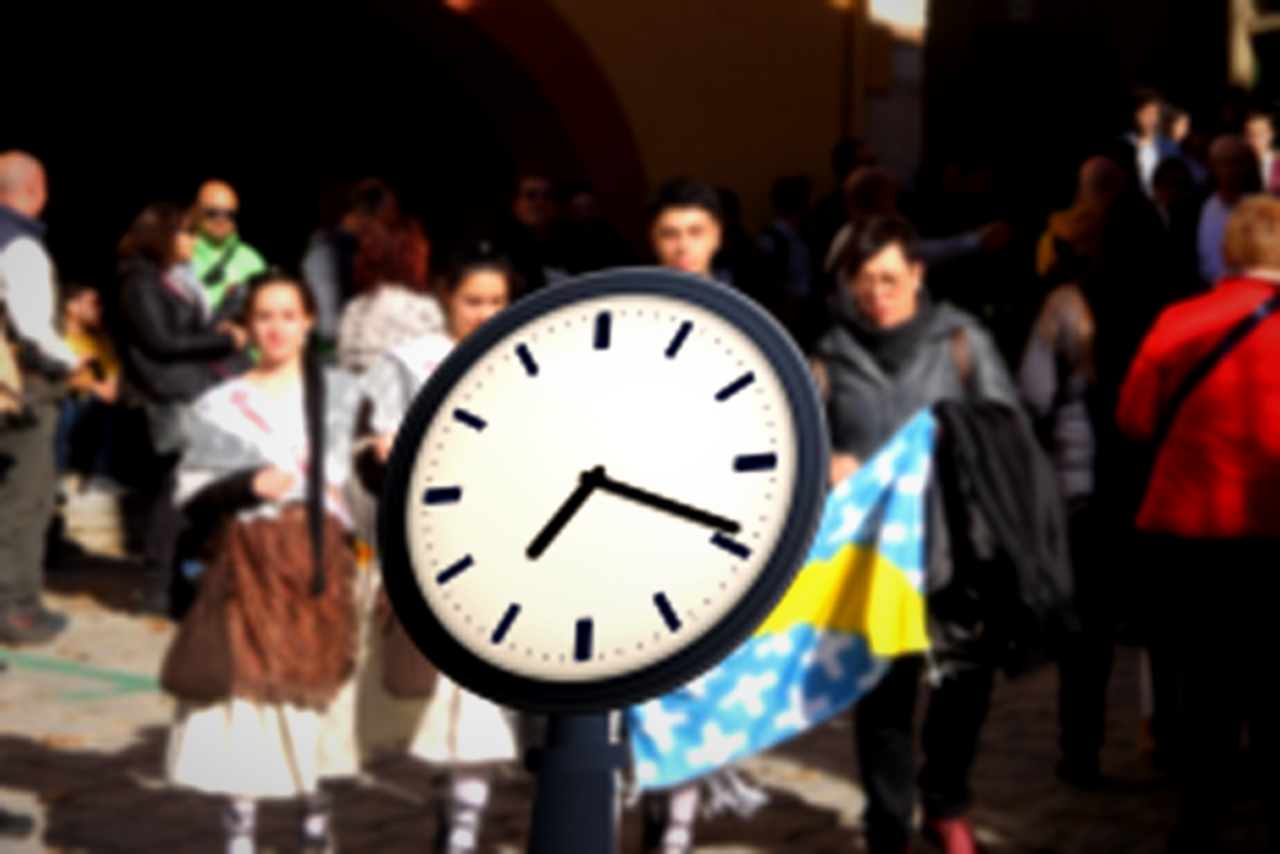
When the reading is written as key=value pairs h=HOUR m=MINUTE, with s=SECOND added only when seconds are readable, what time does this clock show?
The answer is h=7 m=19
